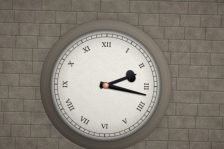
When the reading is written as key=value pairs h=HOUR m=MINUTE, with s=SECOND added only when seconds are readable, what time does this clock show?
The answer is h=2 m=17
